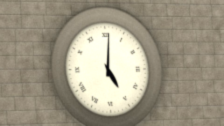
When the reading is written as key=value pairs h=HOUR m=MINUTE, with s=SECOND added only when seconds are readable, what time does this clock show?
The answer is h=5 m=1
